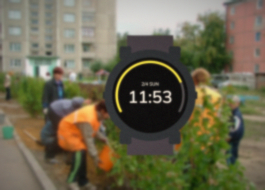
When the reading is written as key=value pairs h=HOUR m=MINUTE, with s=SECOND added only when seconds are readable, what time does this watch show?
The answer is h=11 m=53
